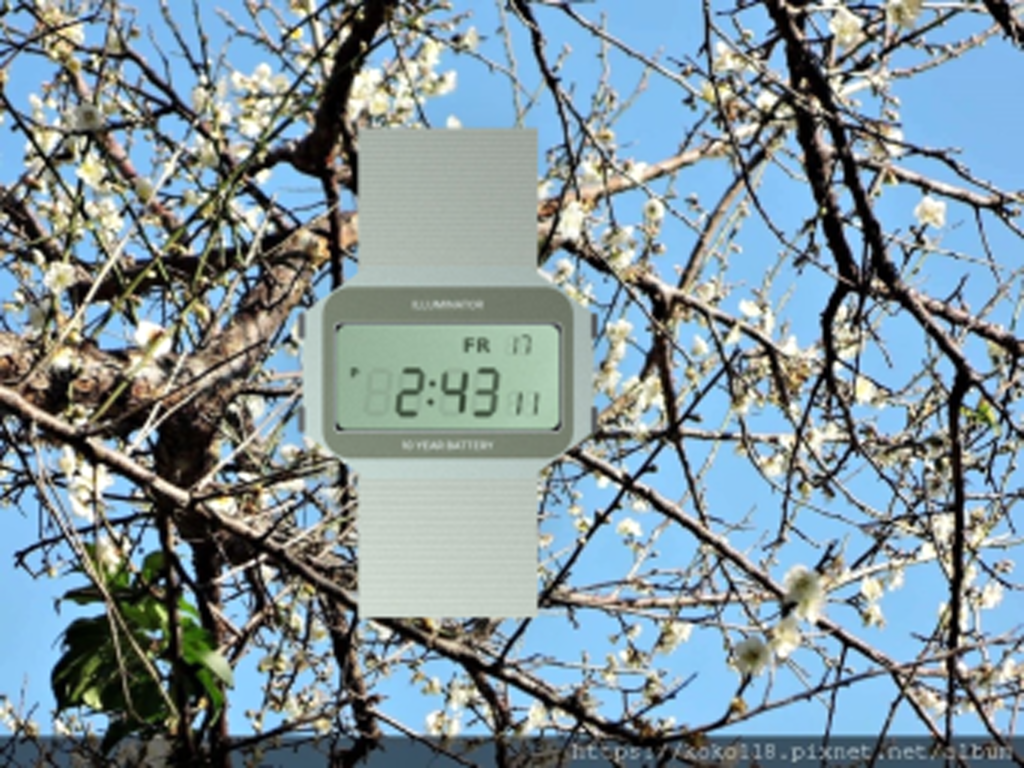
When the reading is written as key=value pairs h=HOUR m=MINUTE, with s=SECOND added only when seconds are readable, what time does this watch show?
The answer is h=2 m=43 s=11
